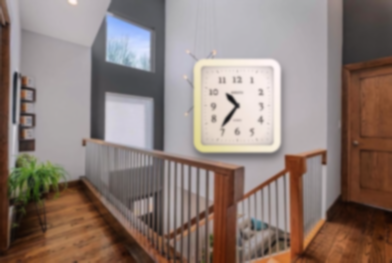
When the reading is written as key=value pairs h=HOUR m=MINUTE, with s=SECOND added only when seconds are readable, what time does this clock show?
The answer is h=10 m=36
